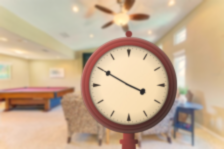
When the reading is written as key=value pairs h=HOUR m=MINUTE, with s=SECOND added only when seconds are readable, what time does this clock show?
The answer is h=3 m=50
